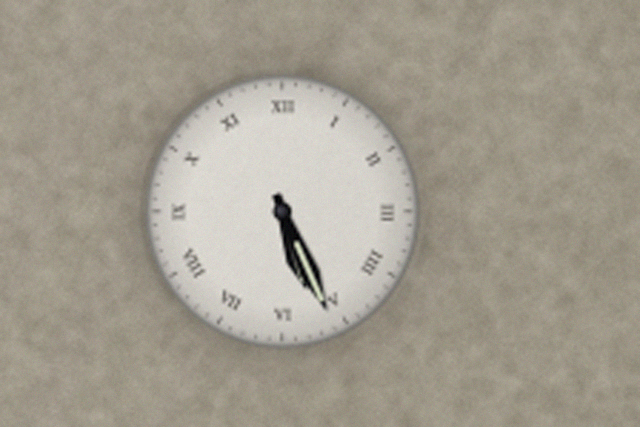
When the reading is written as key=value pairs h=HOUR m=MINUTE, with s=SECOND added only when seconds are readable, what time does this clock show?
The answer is h=5 m=26
